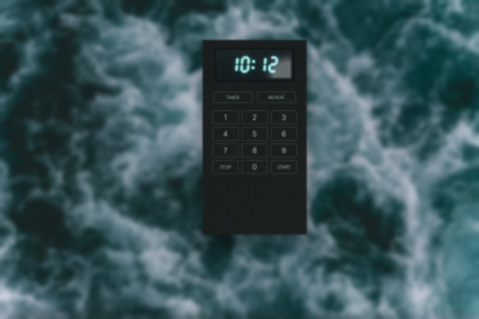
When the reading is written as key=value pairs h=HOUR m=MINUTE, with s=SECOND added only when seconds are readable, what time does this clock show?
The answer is h=10 m=12
